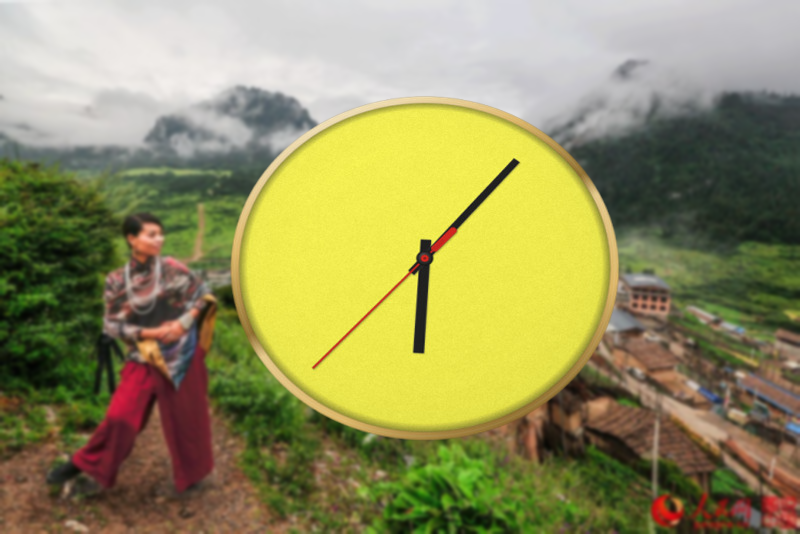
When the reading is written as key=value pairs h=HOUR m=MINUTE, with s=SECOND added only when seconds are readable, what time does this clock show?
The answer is h=6 m=6 s=37
